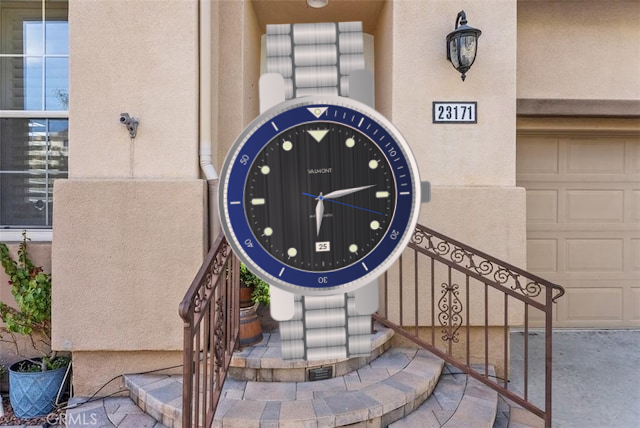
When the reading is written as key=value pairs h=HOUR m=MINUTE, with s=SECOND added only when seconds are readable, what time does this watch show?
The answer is h=6 m=13 s=18
